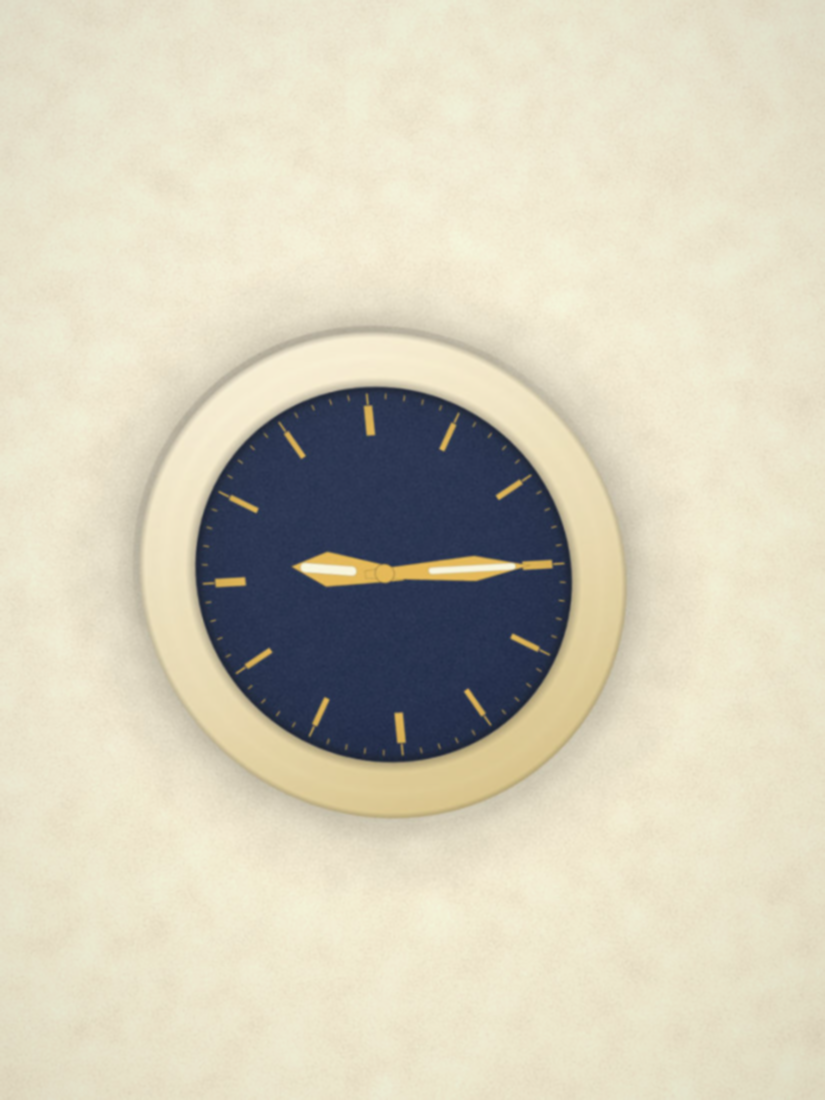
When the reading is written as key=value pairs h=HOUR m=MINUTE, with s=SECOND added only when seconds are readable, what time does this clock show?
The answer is h=9 m=15
